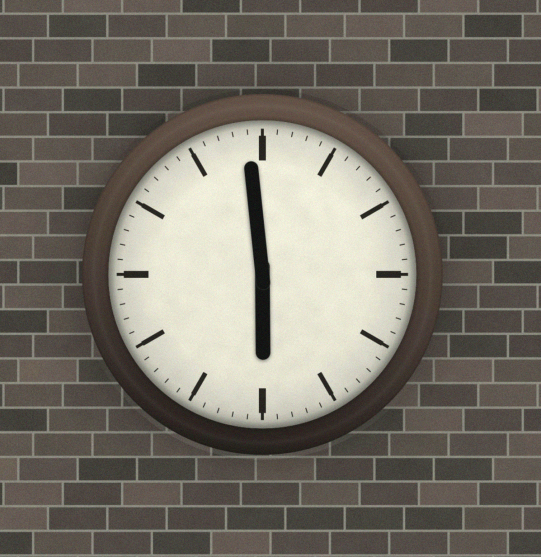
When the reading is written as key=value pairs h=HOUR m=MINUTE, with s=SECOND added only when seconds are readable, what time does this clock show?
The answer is h=5 m=59
